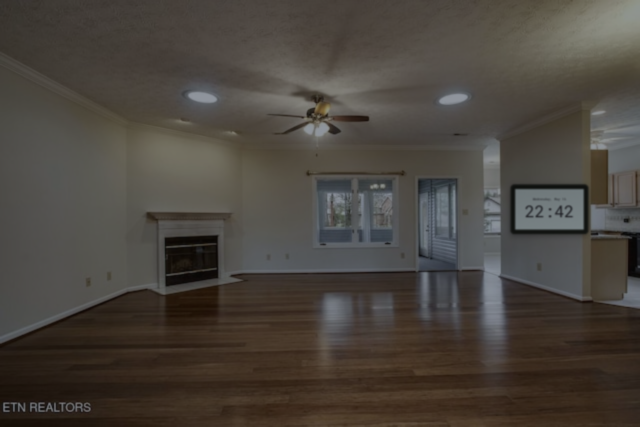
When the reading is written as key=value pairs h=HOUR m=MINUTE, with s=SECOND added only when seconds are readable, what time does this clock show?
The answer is h=22 m=42
